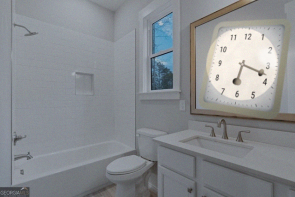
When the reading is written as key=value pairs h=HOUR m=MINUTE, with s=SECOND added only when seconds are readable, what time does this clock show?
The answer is h=6 m=18
